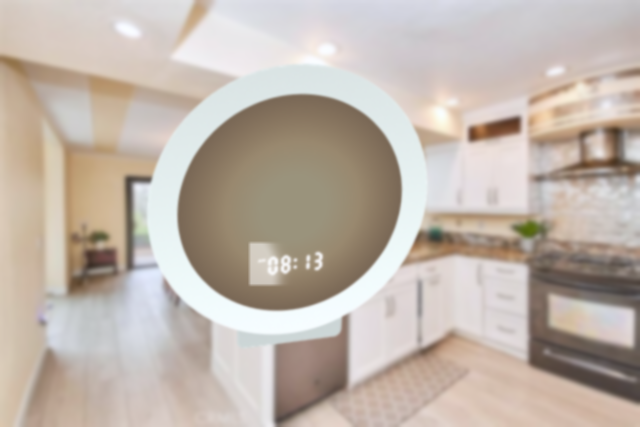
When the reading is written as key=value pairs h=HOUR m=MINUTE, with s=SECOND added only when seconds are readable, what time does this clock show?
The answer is h=8 m=13
